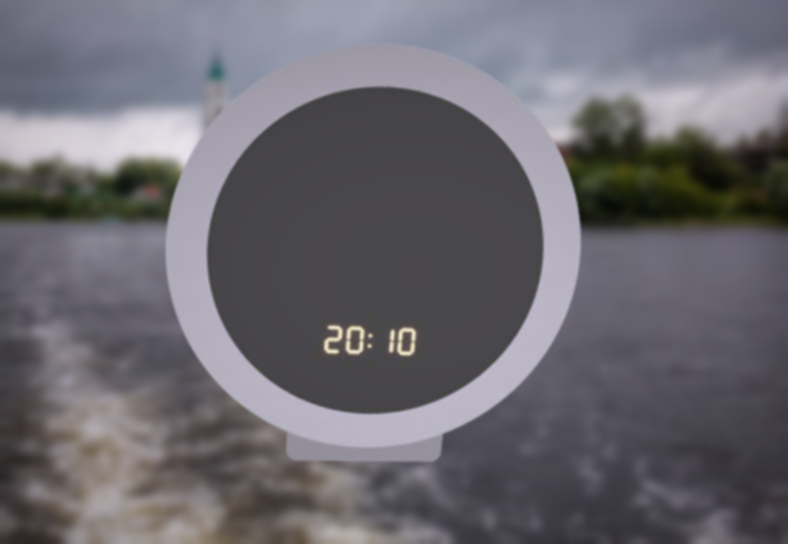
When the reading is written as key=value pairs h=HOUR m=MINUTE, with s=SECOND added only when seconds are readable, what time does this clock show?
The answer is h=20 m=10
